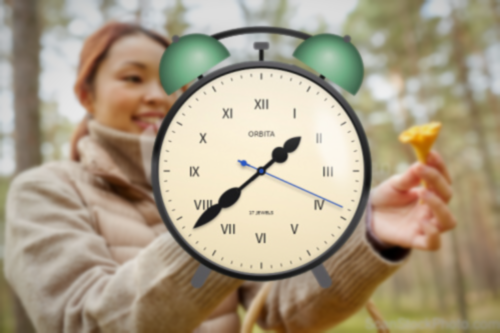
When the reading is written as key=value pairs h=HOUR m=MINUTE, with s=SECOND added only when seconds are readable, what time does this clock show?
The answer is h=1 m=38 s=19
